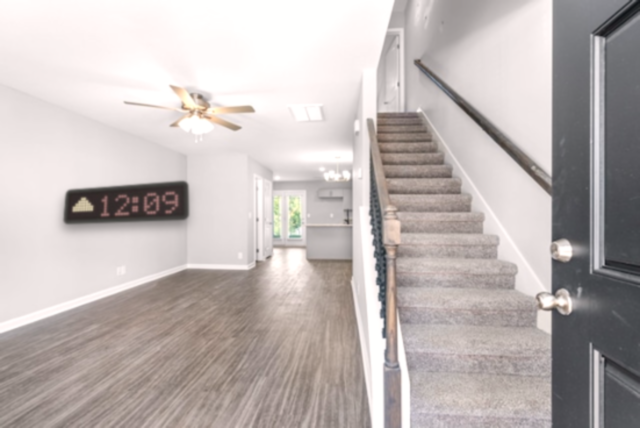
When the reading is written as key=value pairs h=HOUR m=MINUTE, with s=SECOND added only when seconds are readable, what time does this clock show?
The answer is h=12 m=9
